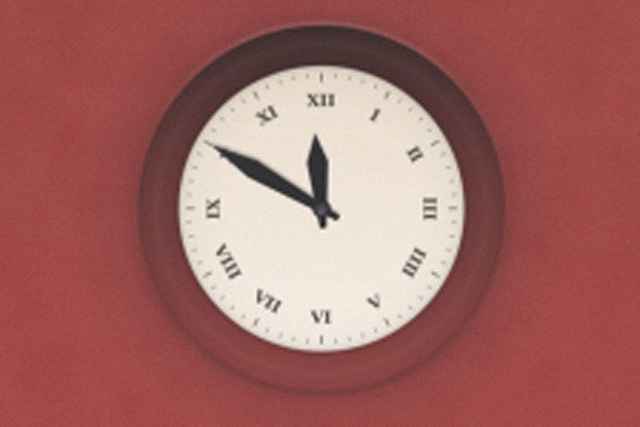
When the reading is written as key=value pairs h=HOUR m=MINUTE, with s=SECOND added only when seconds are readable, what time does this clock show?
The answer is h=11 m=50
